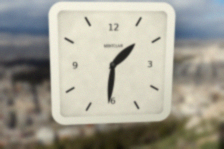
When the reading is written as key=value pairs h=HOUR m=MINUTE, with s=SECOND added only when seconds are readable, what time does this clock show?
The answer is h=1 m=31
